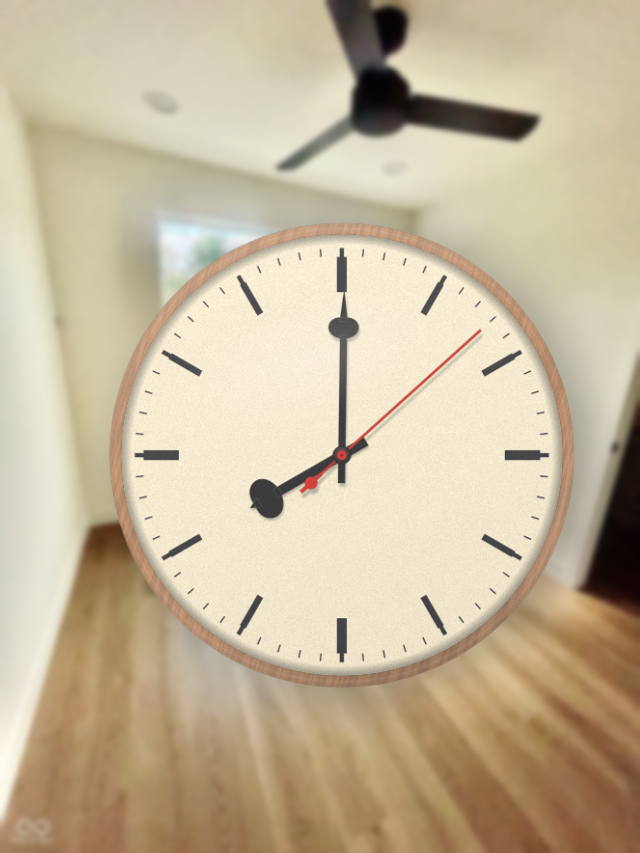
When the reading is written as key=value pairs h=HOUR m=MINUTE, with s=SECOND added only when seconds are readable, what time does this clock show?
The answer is h=8 m=0 s=8
